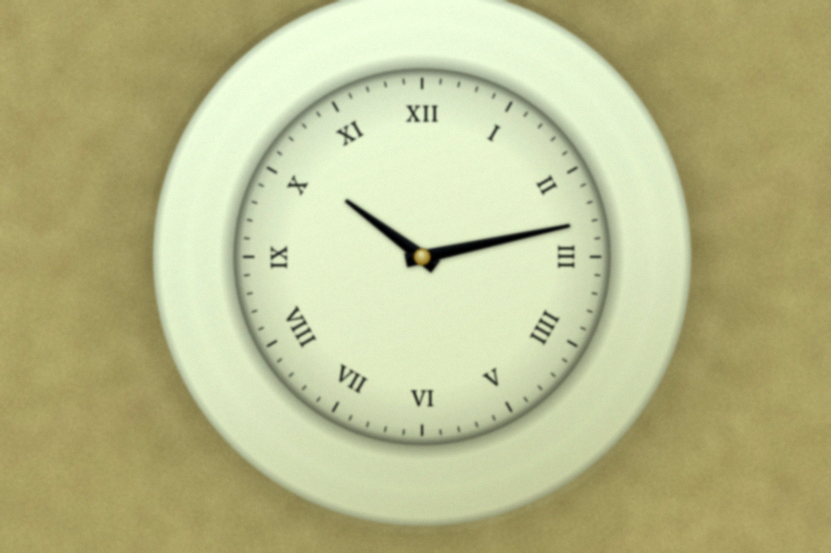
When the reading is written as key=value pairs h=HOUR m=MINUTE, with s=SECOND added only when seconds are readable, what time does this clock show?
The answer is h=10 m=13
